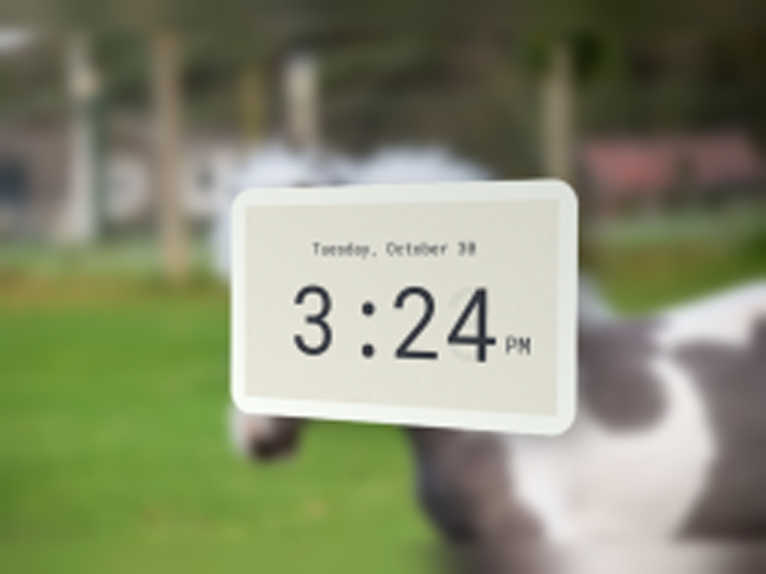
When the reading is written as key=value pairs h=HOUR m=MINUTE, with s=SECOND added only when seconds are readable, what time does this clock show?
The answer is h=3 m=24
